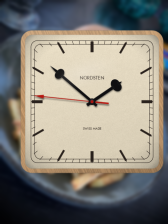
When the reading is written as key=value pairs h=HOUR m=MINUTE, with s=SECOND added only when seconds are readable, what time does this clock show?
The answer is h=1 m=51 s=46
